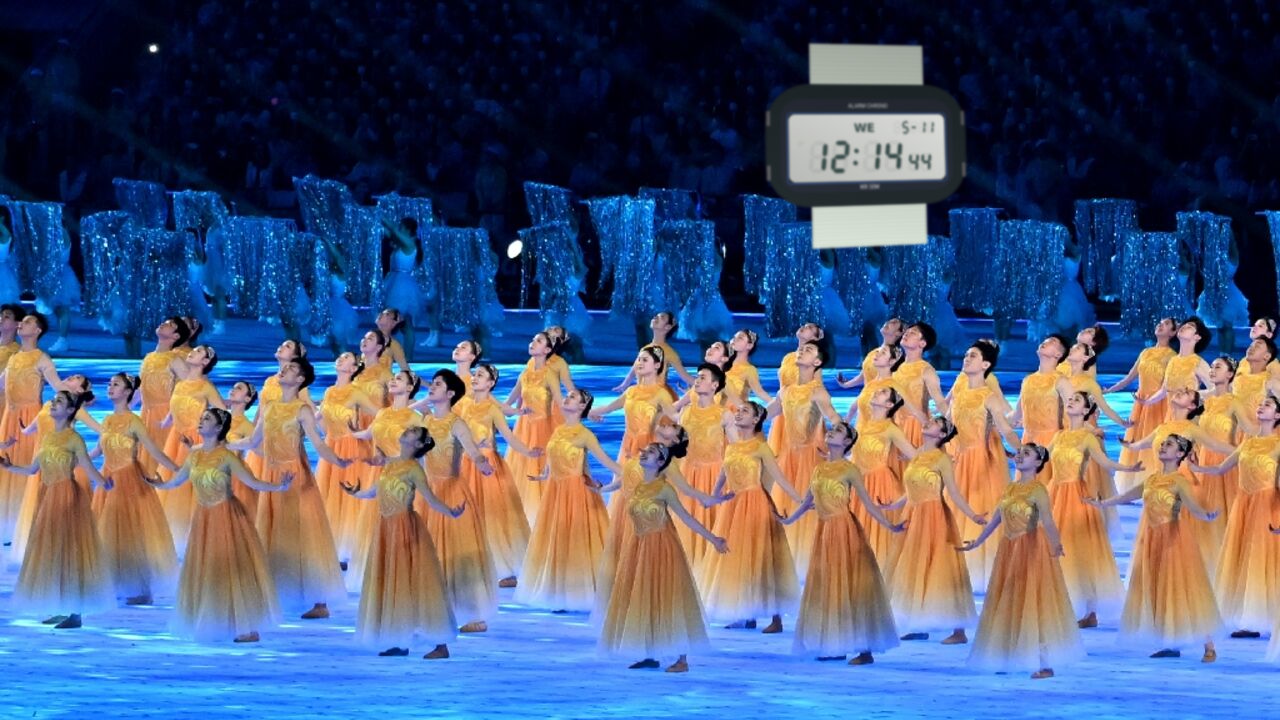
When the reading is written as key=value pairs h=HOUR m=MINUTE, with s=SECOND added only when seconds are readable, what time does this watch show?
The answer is h=12 m=14 s=44
